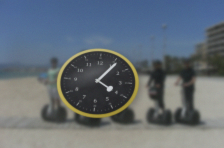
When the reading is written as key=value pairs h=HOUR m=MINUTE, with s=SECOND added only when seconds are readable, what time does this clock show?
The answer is h=4 m=6
